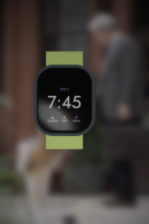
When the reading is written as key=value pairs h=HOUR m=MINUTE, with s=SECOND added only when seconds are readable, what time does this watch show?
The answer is h=7 m=45
